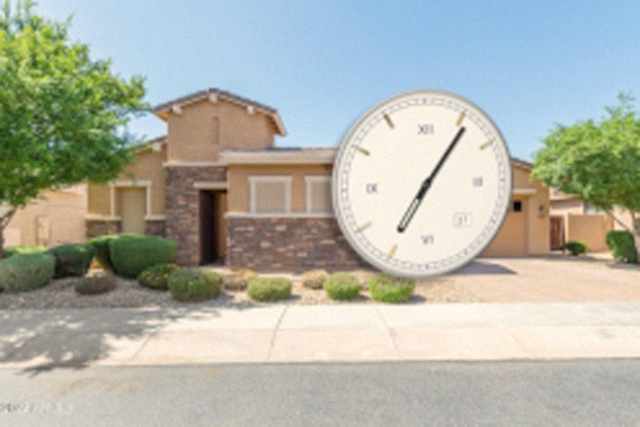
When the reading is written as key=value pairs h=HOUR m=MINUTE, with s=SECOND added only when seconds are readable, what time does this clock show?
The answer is h=7 m=6
